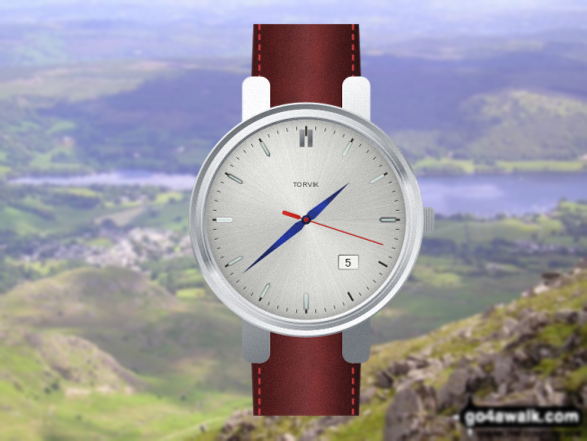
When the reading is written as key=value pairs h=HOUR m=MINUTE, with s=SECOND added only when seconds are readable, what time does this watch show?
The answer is h=1 m=38 s=18
